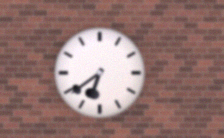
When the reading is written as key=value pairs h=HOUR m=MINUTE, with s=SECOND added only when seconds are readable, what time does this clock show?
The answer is h=6 m=39
